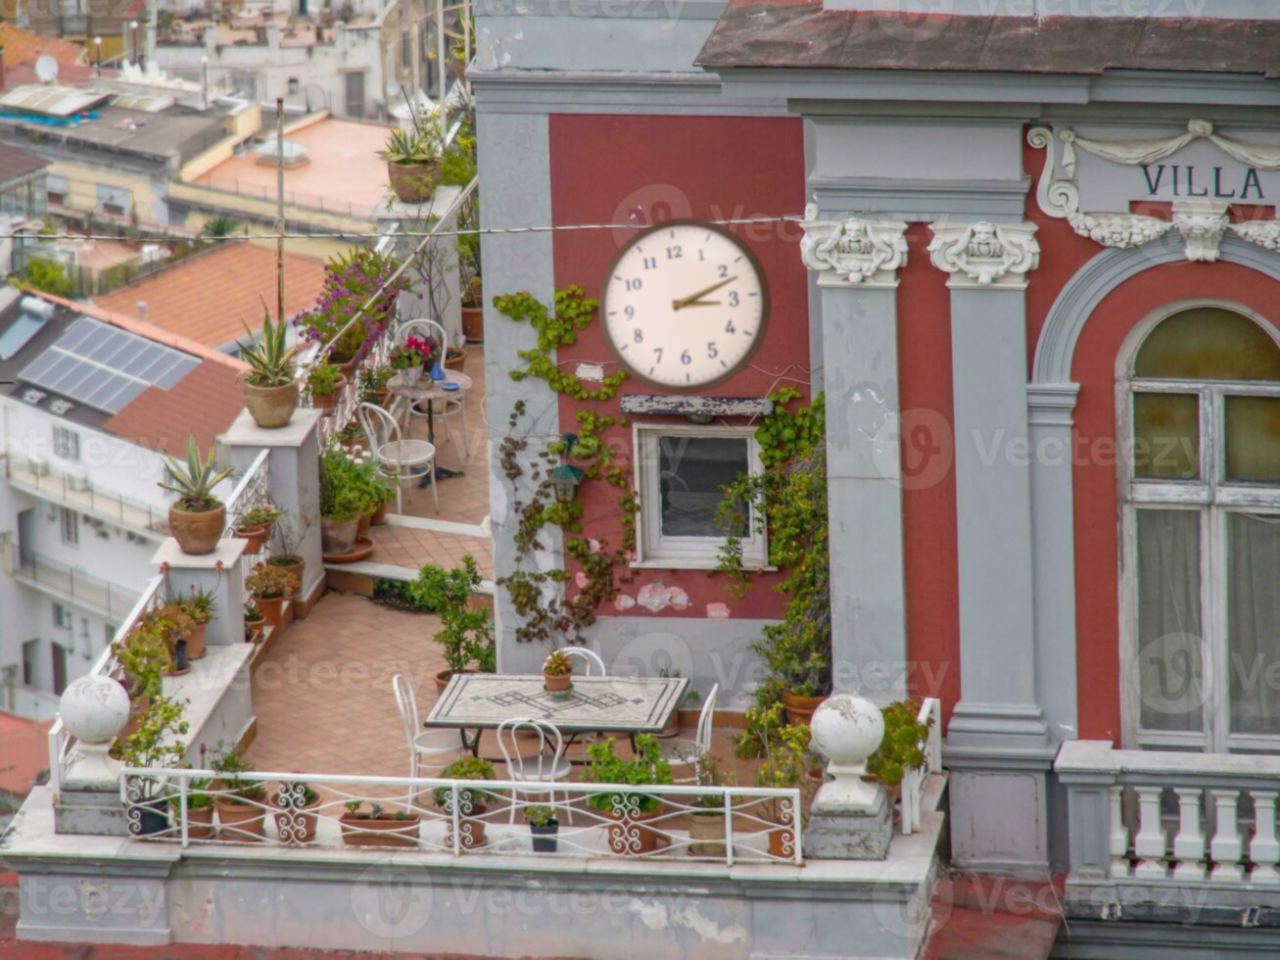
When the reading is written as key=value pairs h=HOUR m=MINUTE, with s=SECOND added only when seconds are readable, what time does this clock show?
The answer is h=3 m=12
